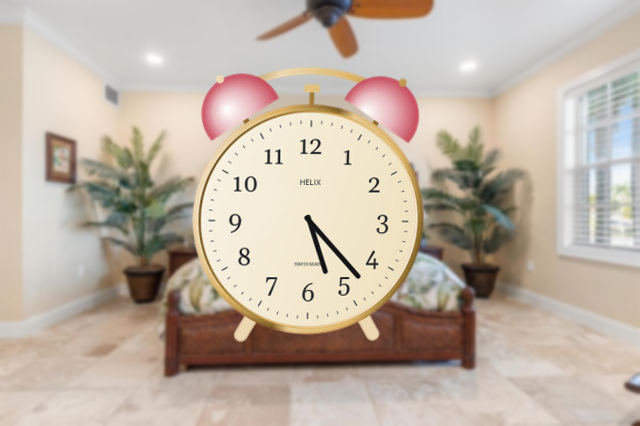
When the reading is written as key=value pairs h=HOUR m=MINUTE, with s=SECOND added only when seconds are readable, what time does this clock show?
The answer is h=5 m=23
